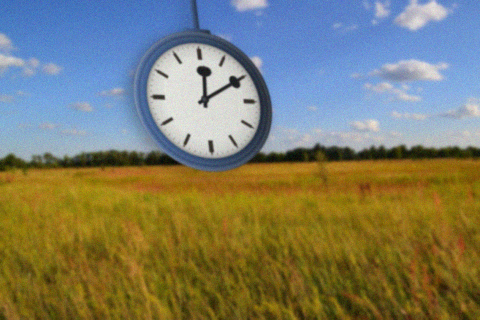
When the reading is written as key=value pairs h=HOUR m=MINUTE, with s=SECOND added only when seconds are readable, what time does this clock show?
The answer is h=12 m=10
